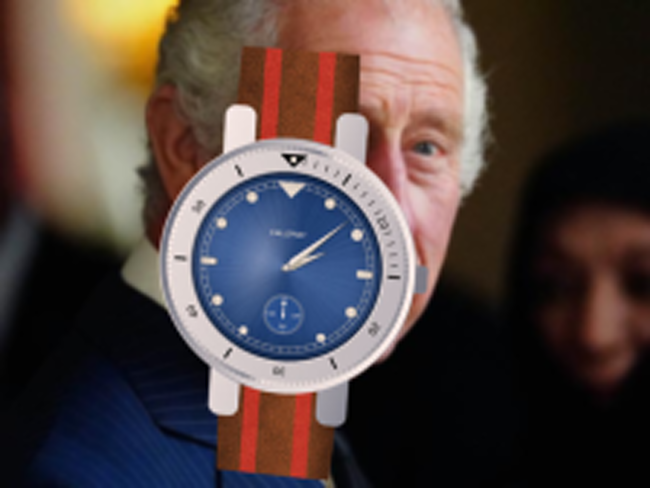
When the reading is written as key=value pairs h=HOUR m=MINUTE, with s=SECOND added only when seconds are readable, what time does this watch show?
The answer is h=2 m=8
